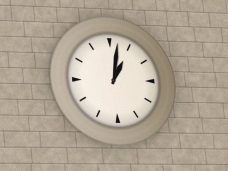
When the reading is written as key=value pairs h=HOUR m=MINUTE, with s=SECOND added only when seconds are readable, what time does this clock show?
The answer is h=1 m=2
